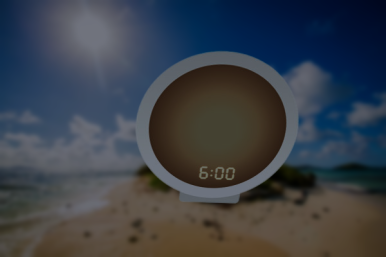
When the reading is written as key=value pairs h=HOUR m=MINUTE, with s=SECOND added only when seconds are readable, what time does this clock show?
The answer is h=6 m=0
